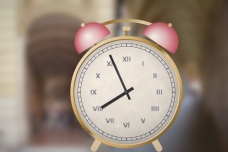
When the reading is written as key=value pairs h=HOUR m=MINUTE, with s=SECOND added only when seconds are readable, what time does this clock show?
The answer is h=7 m=56
